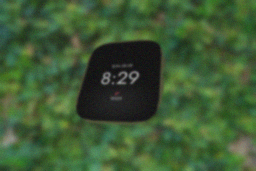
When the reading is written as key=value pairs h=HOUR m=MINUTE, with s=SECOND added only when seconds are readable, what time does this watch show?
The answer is h=8 m=29
